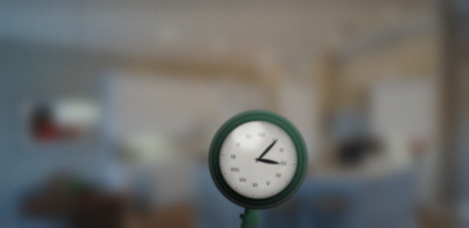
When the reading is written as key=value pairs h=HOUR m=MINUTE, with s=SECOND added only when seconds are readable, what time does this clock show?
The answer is h=3 m=6
